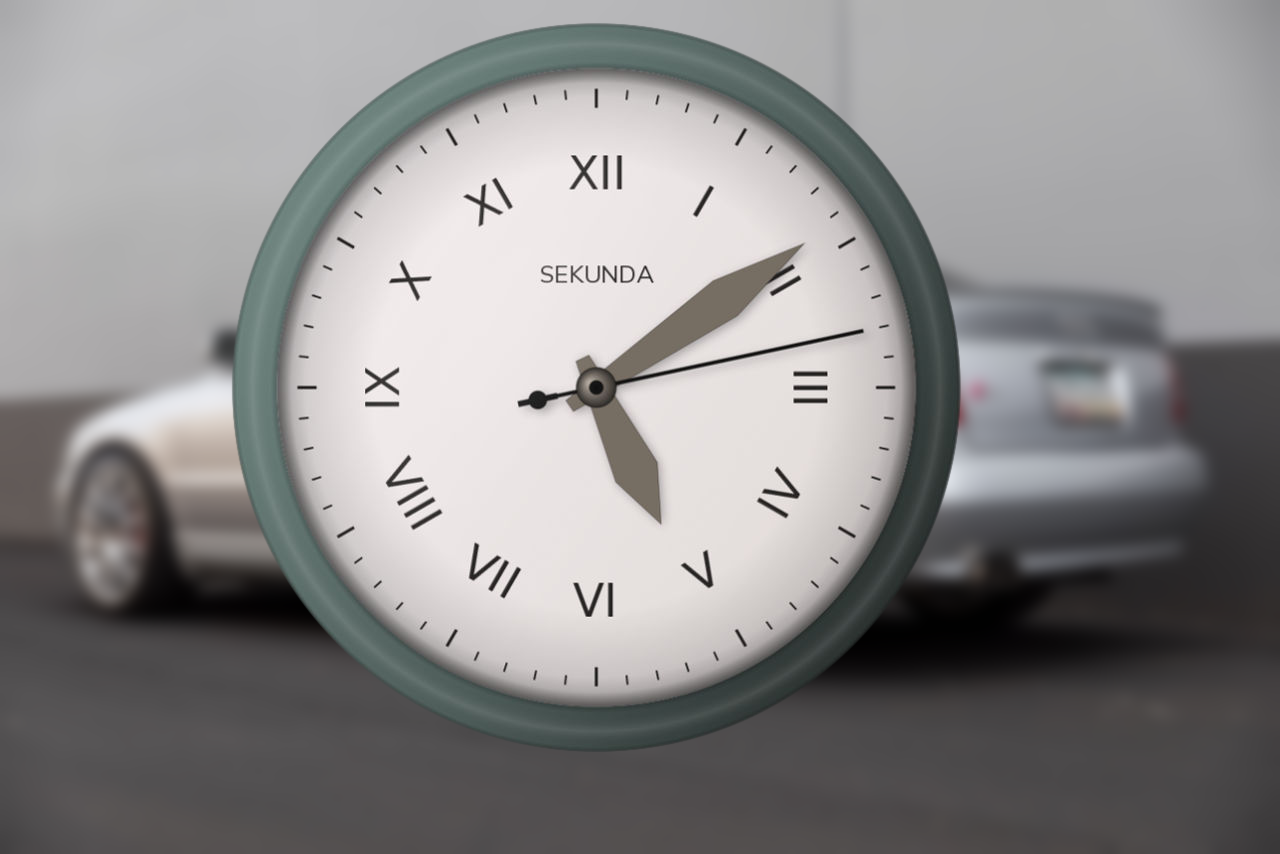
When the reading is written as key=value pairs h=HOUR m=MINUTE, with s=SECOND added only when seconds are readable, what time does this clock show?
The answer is h=5 m=9 s=13
